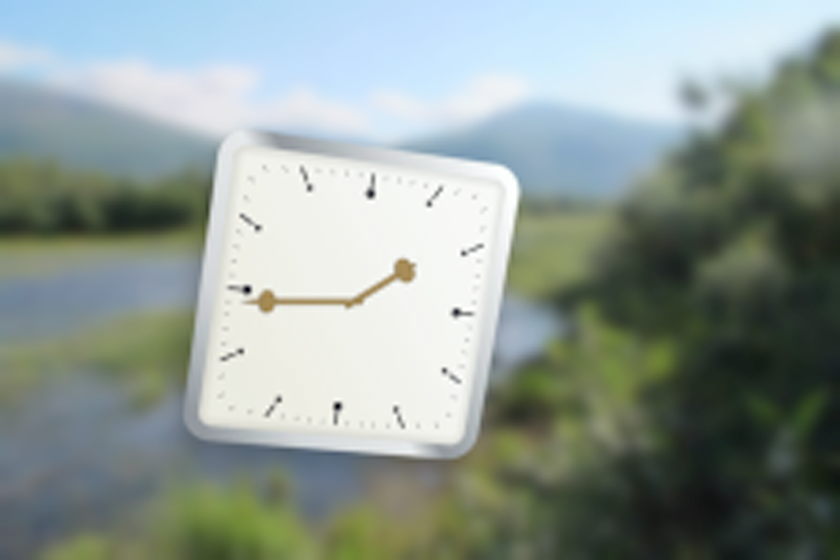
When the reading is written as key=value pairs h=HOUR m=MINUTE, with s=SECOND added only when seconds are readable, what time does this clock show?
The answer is h=1 m=44
